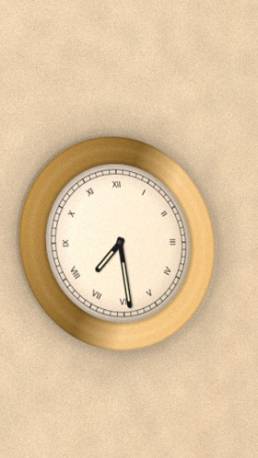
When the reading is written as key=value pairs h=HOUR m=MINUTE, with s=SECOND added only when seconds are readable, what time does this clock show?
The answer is h=7 m=29
